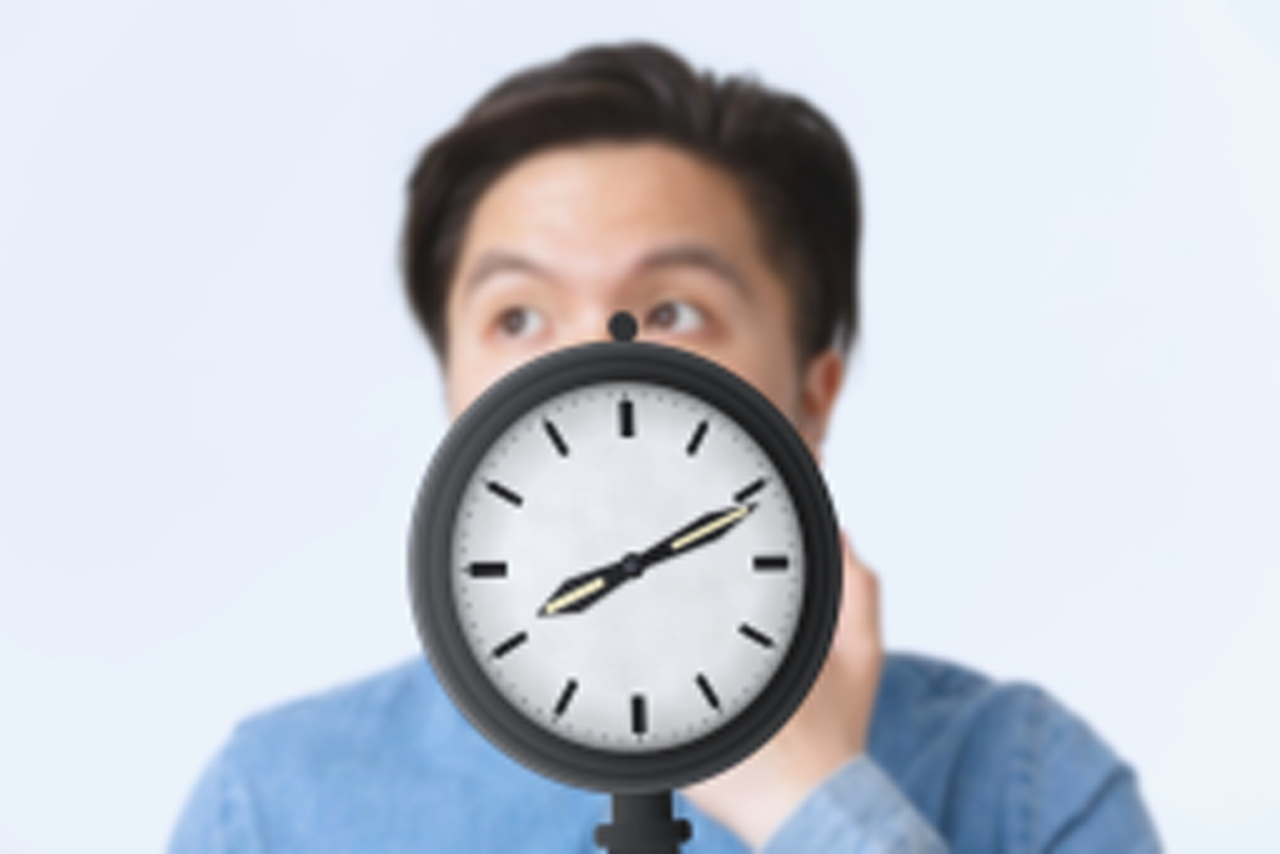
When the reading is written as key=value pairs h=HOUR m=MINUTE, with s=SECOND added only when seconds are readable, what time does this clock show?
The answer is h=8 m=11
